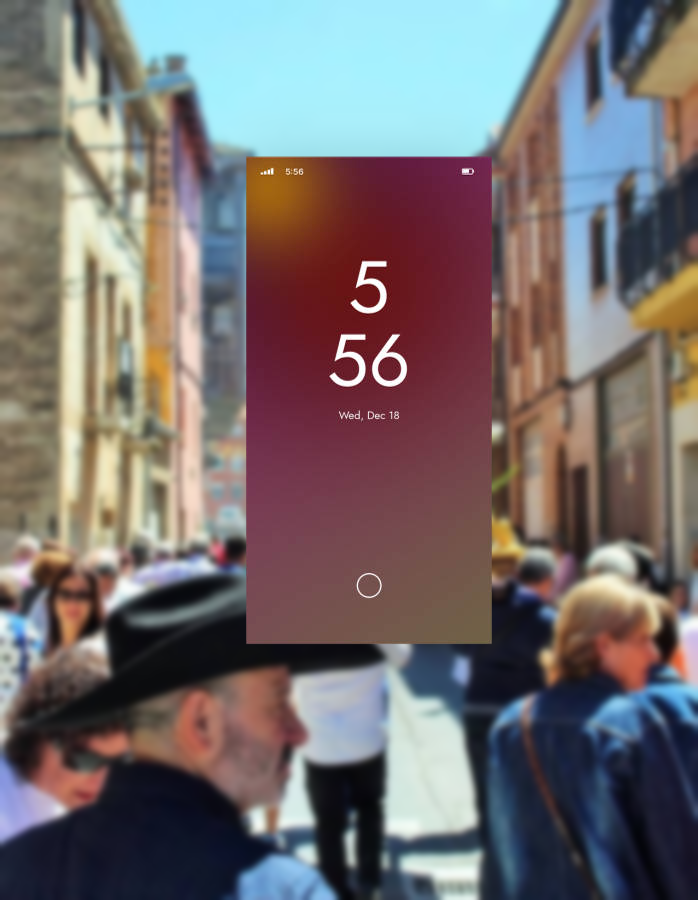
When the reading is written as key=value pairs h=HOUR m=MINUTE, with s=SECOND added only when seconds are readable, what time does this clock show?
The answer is h=5 m=56
